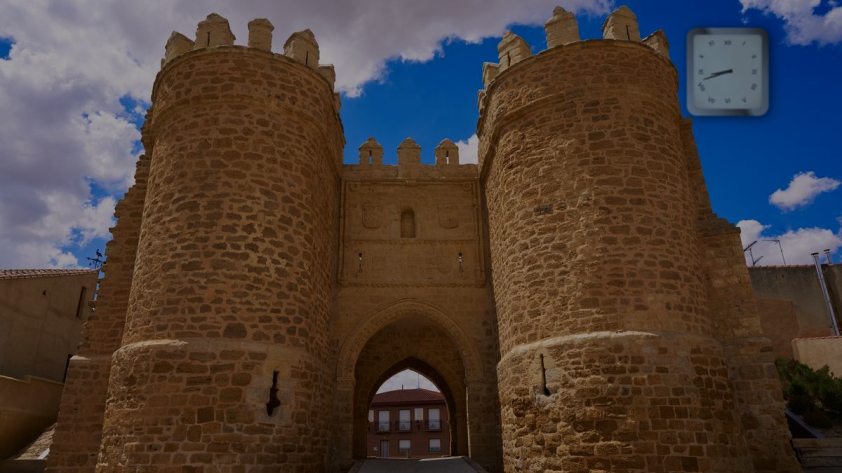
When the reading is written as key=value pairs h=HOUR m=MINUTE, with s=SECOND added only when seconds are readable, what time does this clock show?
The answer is h=8 m=42
